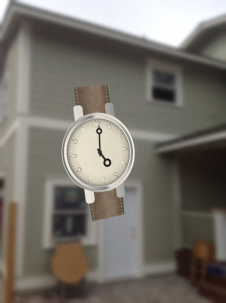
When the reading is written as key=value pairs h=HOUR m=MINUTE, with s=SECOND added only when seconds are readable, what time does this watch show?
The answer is h=5 m=1
